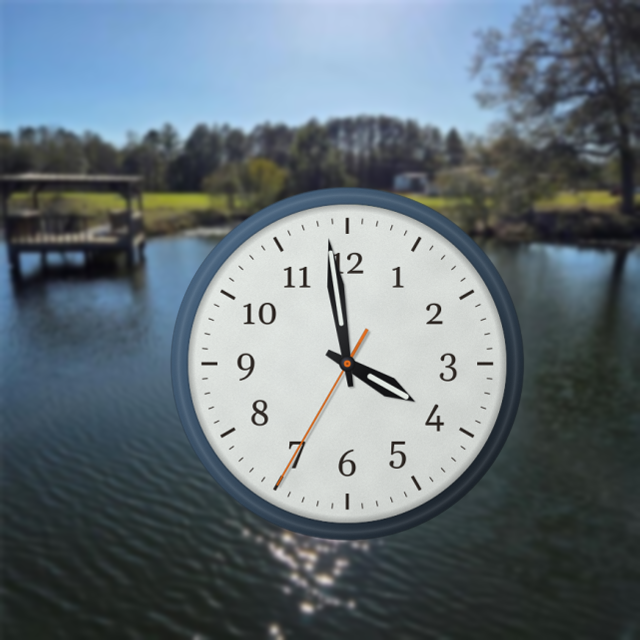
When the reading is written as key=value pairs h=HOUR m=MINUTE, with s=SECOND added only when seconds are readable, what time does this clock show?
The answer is h=3 m=58 s=35
